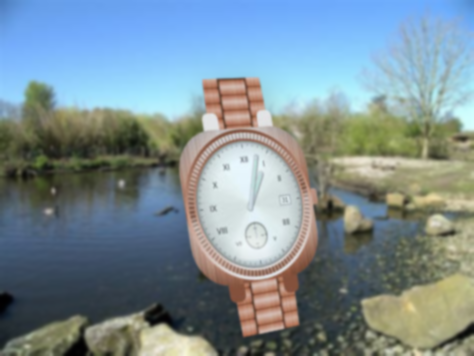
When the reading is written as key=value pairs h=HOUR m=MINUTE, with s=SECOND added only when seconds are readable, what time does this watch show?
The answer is h=1 m=3
